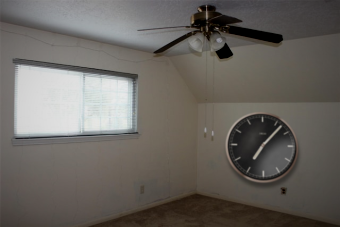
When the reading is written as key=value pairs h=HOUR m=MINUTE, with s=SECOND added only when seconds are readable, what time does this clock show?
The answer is h=7 m=7
